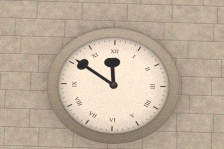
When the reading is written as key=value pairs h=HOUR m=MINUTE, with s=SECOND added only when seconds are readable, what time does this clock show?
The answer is h=11 m=51
